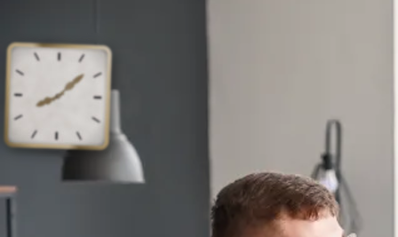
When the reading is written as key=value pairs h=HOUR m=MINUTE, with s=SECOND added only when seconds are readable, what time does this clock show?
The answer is h=8 m=8
